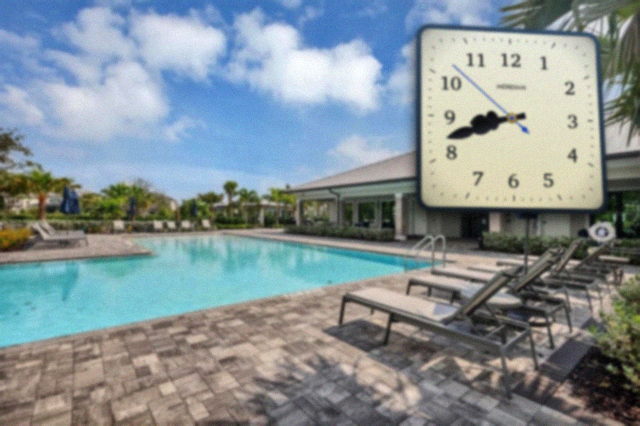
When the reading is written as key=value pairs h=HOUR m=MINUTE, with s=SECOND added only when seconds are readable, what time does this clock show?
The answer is h=8 m=41 s=52
